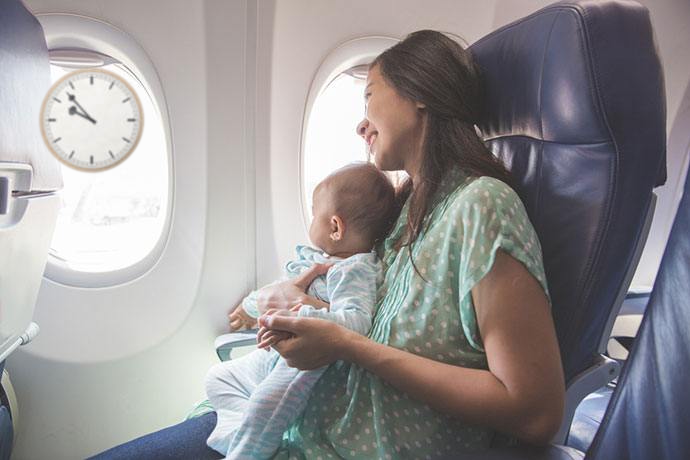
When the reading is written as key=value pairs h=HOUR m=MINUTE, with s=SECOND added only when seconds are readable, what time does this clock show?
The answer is h=9 m=53
